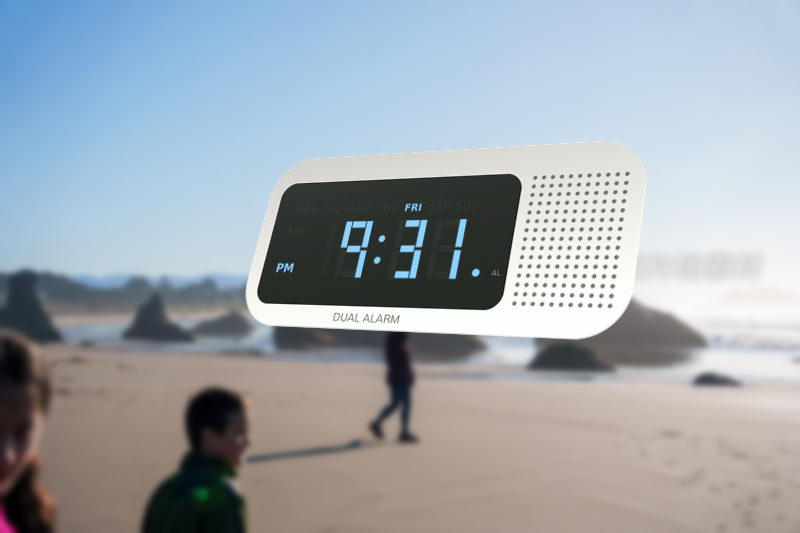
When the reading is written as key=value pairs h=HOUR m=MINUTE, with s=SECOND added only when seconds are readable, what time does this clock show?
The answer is h=9 m=31
